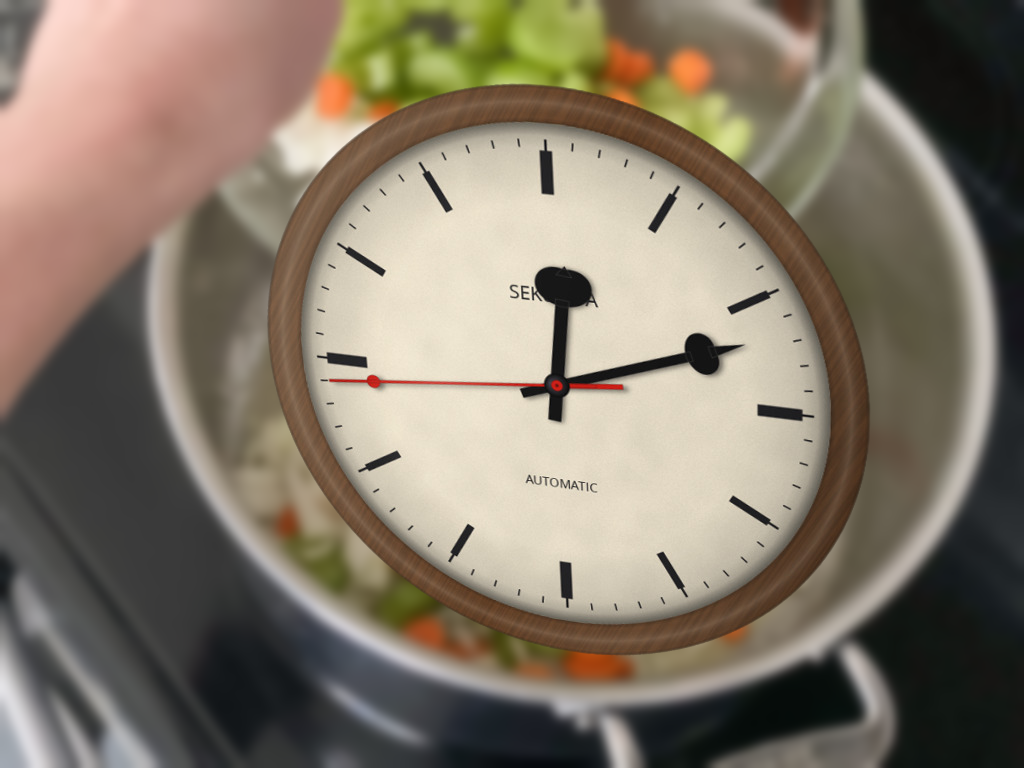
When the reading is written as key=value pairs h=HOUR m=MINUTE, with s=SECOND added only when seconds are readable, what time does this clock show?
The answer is h=12 m=11 s=44
